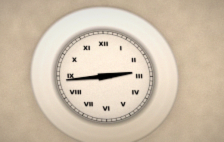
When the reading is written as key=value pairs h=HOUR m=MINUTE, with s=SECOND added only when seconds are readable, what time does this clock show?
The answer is h=2 m=44
